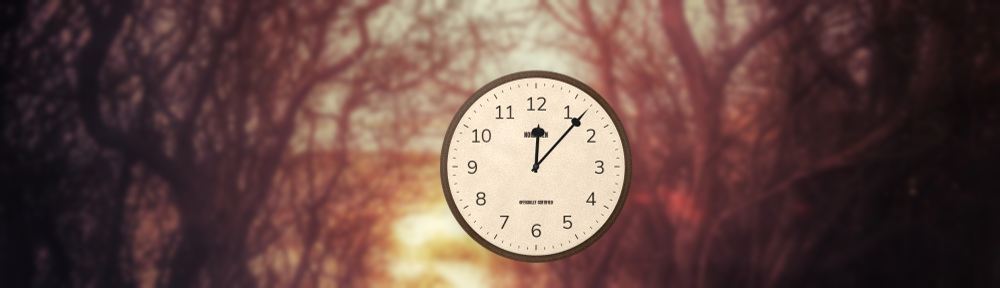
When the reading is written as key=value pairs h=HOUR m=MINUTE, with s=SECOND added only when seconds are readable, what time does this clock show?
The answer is h=12 m=7
